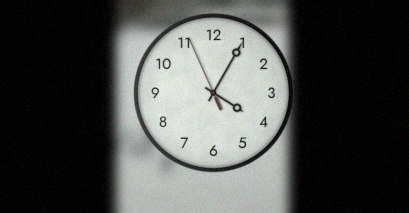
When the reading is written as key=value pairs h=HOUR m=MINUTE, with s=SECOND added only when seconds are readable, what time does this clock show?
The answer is h=4 m=4 s=56
